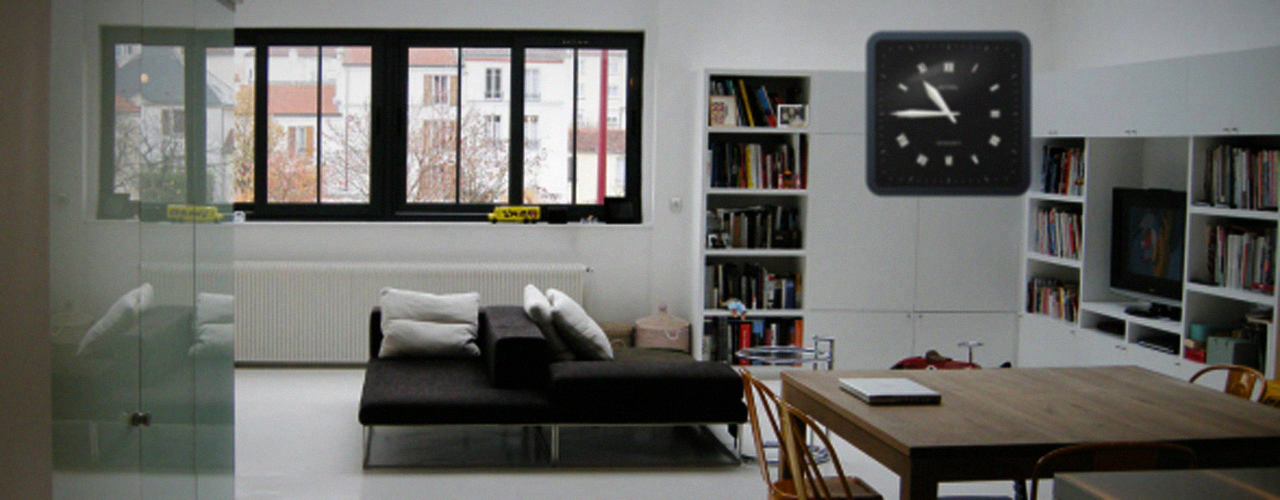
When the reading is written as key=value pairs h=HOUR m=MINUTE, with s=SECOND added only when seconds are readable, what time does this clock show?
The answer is h=10 m=45
